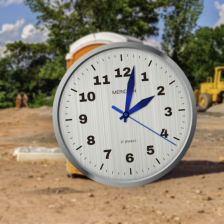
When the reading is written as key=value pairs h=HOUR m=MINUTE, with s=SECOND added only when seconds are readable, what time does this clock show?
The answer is h=2 m=2 s=21
